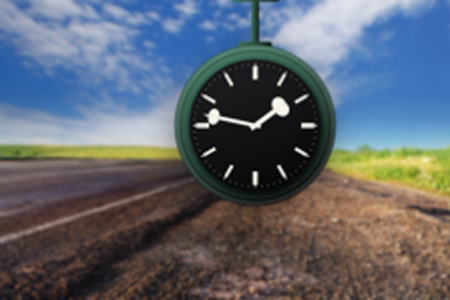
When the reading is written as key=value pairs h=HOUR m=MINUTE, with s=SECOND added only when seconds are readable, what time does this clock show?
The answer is h=1 m=47
